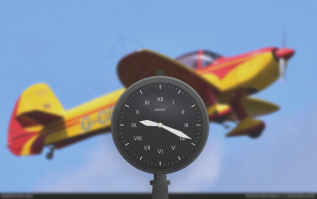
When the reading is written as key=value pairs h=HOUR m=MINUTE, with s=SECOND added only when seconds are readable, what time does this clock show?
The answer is h=9 m=19
